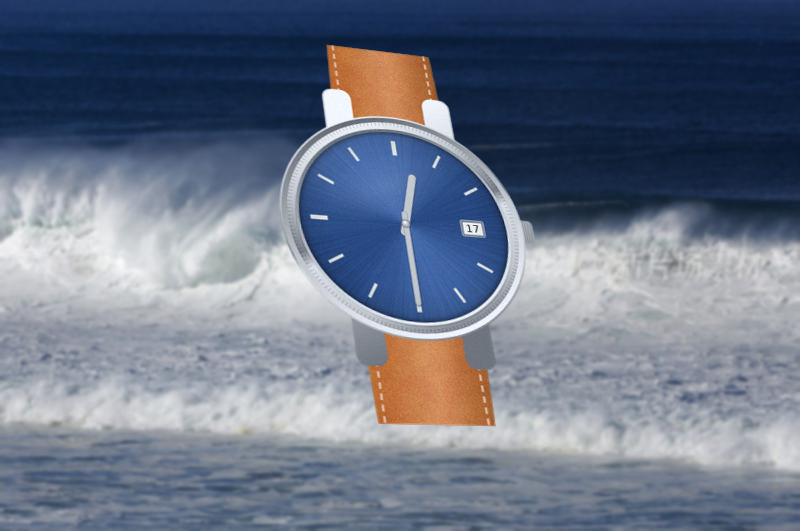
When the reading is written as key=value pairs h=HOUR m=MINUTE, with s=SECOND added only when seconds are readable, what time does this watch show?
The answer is h=12 m=30
